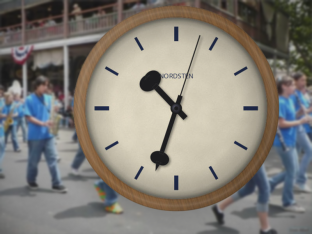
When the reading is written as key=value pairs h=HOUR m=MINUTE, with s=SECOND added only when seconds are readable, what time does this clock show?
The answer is h=10 m=33 s=3
